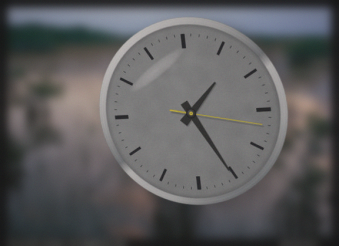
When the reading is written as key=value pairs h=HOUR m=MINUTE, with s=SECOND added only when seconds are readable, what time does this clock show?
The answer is h=1 m=25 s=17
